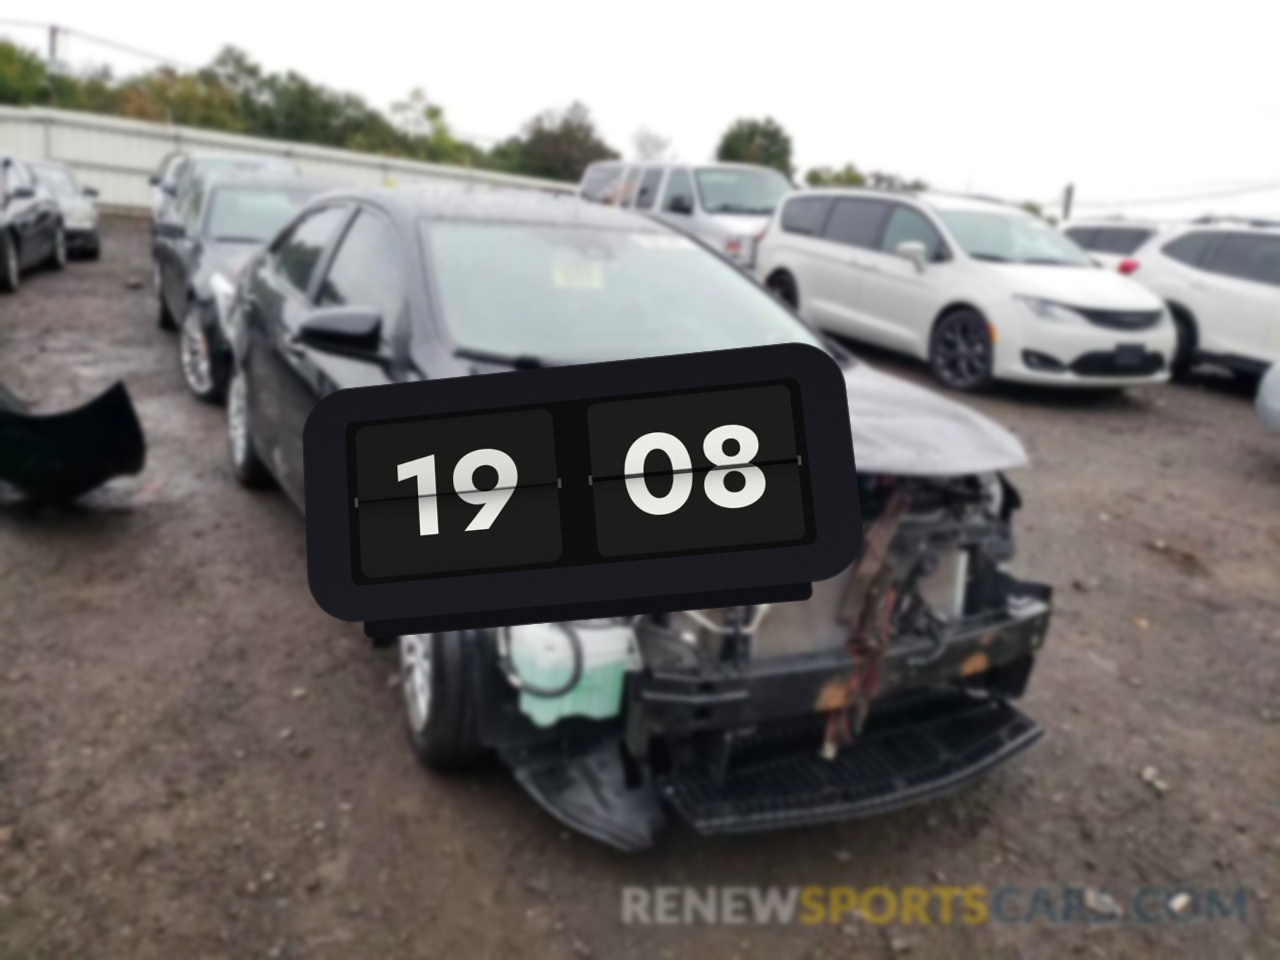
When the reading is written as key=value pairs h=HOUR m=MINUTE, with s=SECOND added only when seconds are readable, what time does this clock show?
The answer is h=19 m=8
